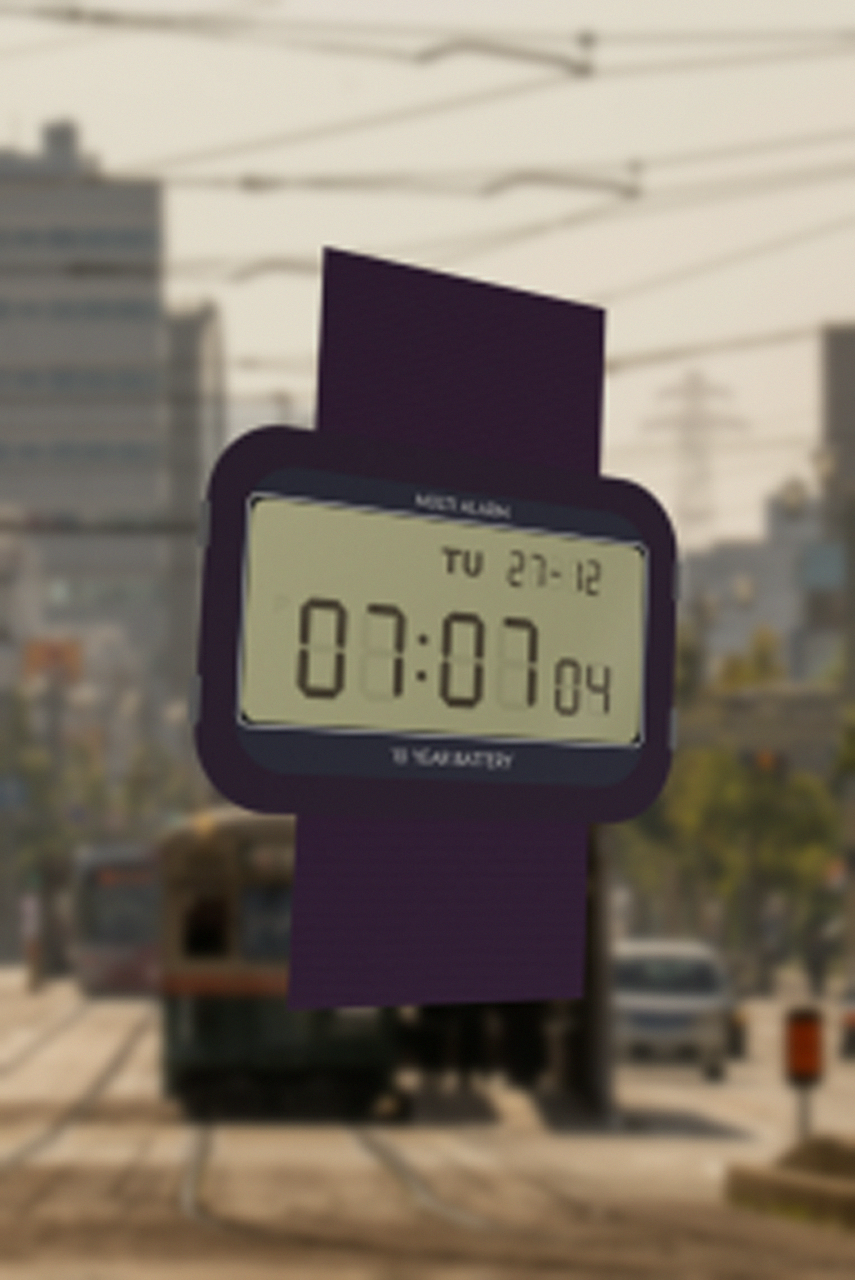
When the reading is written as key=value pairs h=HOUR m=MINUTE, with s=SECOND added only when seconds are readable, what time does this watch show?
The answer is h=7 m=7 s=4
